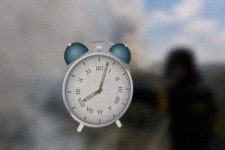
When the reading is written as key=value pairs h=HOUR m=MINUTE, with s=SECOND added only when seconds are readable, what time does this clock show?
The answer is h=8 m=3
